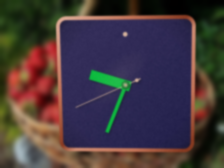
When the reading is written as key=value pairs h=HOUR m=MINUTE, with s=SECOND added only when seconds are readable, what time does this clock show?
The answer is h=9 m=33 s=41
